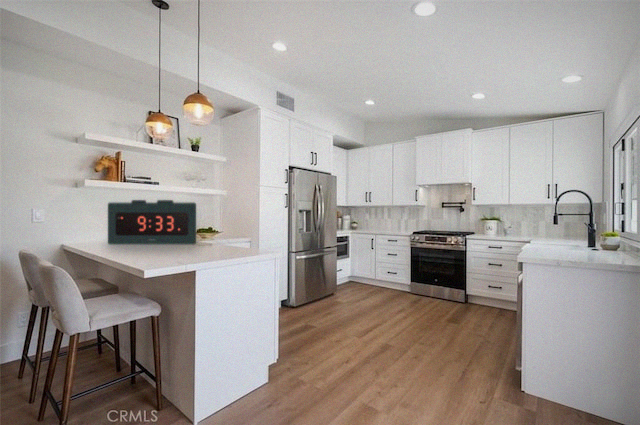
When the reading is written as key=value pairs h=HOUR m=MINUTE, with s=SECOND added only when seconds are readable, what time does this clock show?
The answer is h=9 m=33
